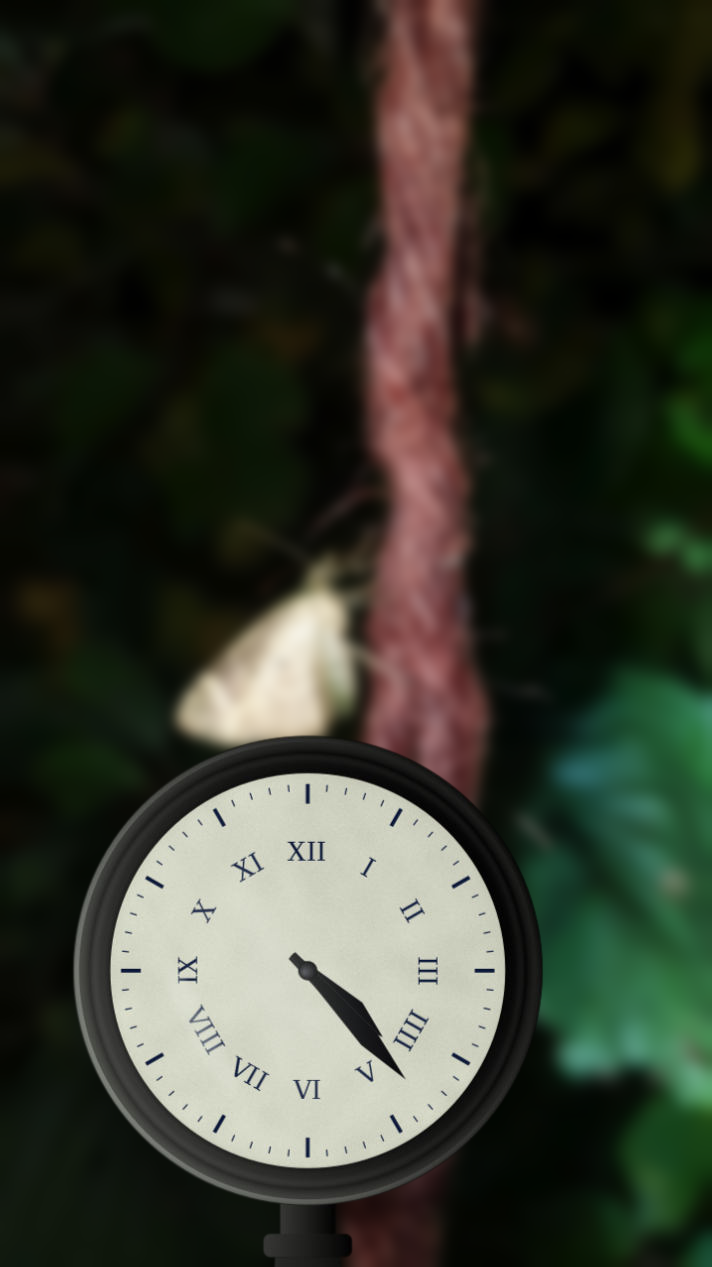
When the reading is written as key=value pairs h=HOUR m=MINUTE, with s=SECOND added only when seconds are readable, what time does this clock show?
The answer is h=4 m=23
